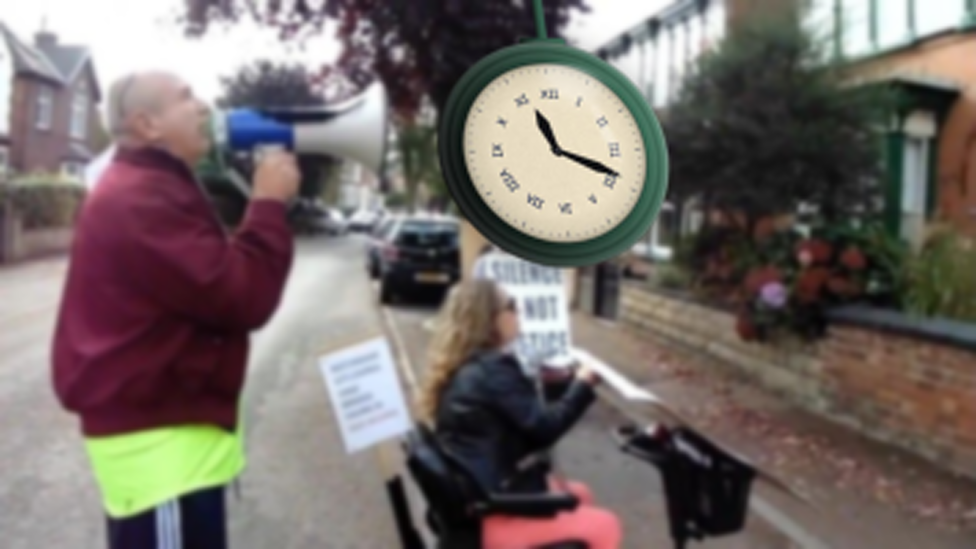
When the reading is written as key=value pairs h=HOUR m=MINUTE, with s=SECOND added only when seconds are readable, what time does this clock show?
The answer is h=11 m=19
